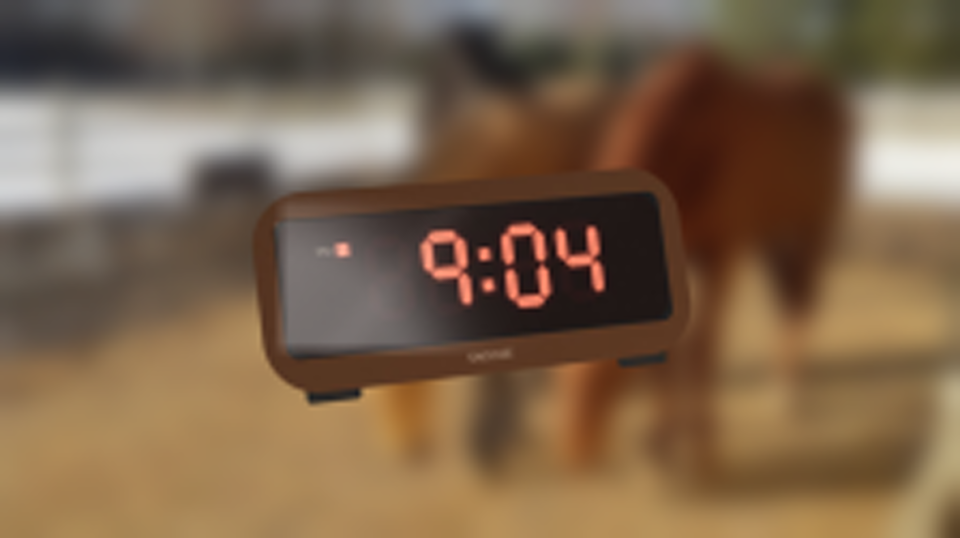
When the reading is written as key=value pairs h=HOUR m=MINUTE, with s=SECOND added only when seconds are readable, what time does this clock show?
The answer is h=9 m=4
